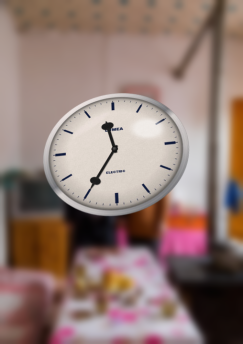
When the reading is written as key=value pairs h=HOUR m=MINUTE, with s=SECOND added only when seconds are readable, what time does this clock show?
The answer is h=11 m=35
